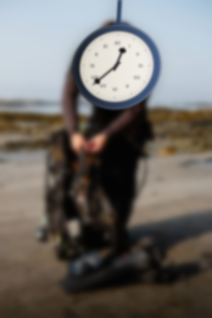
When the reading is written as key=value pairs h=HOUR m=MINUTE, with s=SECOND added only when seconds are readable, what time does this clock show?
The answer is h=12 m=38
